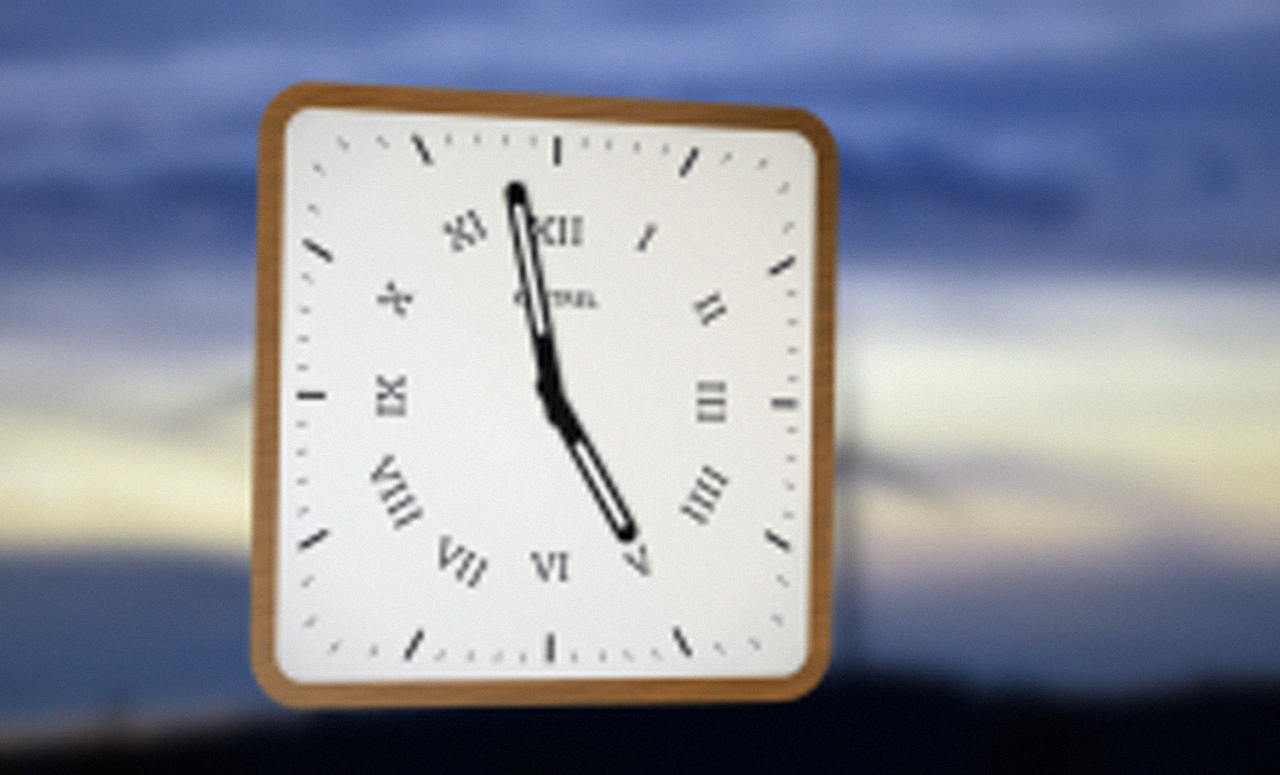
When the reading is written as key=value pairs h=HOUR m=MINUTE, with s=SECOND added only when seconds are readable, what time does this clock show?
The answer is h=4 m=58
